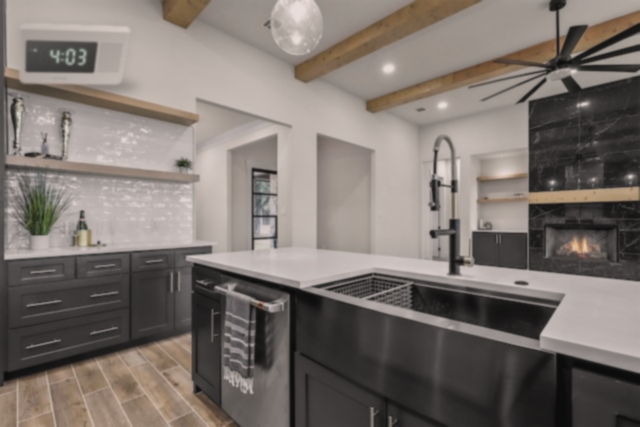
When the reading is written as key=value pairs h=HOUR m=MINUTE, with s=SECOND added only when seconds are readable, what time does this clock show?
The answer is h=4 m=3
